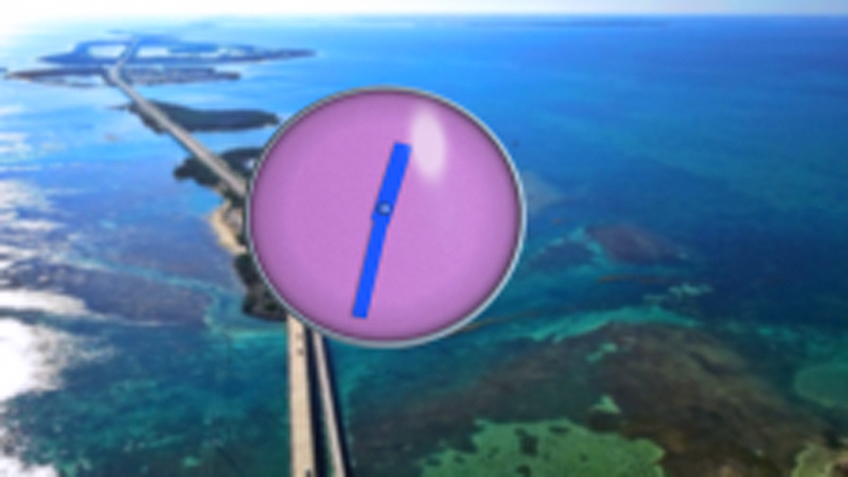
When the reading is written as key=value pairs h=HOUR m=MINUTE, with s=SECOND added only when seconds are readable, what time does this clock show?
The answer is h=12 m=32
